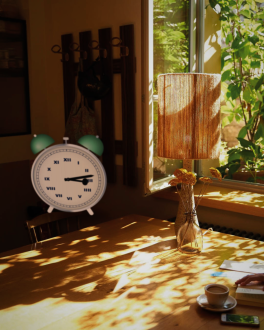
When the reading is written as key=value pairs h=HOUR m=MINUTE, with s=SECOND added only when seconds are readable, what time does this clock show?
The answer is h=3 m=13
